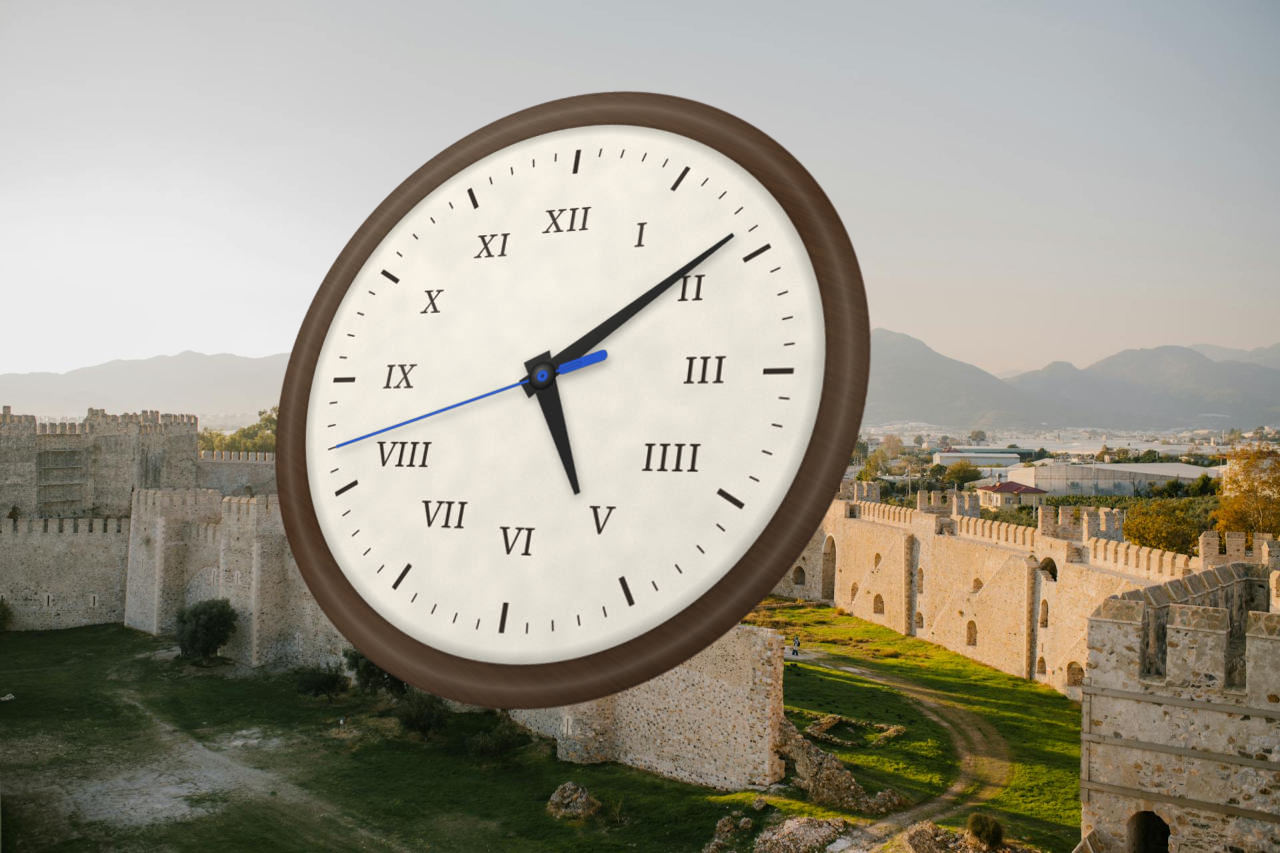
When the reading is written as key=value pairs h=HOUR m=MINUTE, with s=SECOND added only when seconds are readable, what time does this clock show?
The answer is h=5 m=8 s=42
